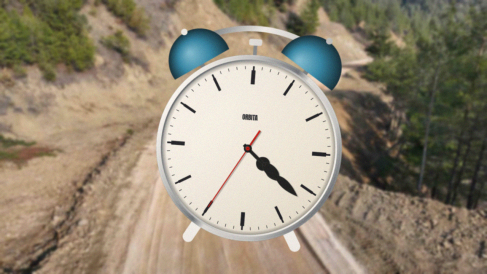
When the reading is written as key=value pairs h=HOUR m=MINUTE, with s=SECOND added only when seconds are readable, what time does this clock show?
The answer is h=4 m=21 s=35
